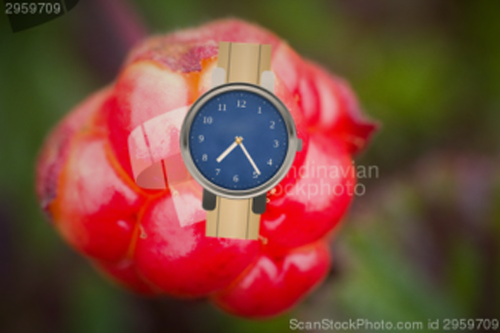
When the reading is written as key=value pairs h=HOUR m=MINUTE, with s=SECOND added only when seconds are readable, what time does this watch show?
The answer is h=7 m=24
